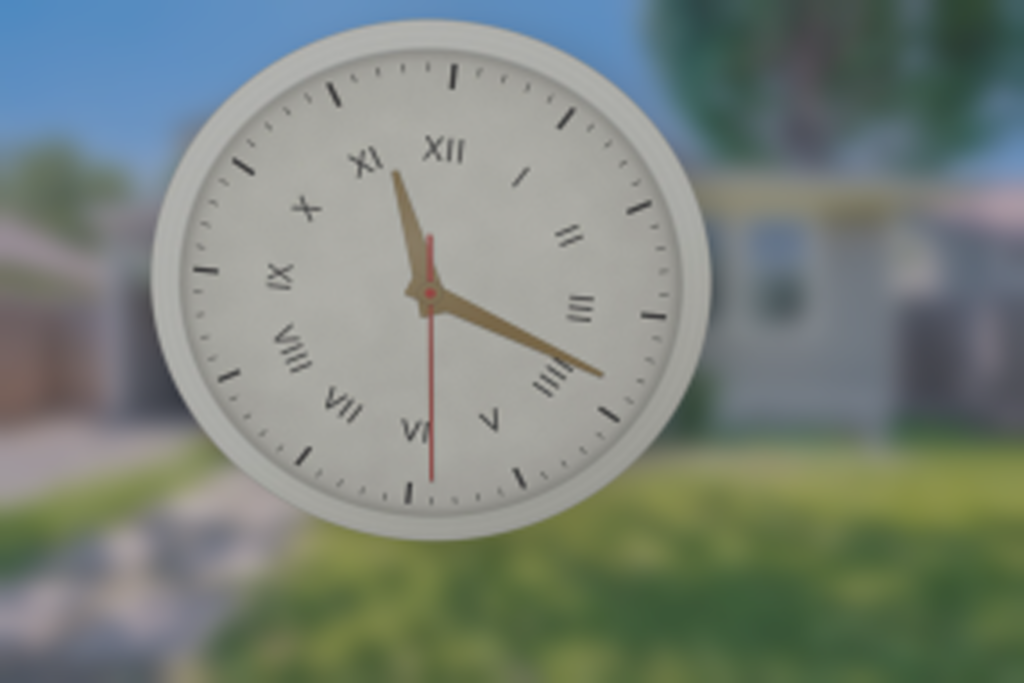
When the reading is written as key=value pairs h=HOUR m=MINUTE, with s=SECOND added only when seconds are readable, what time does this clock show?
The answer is h=11 m=18 s=29
